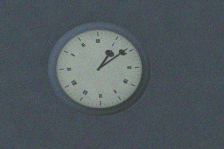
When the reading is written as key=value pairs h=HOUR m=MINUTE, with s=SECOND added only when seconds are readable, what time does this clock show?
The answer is h=1 m=9
